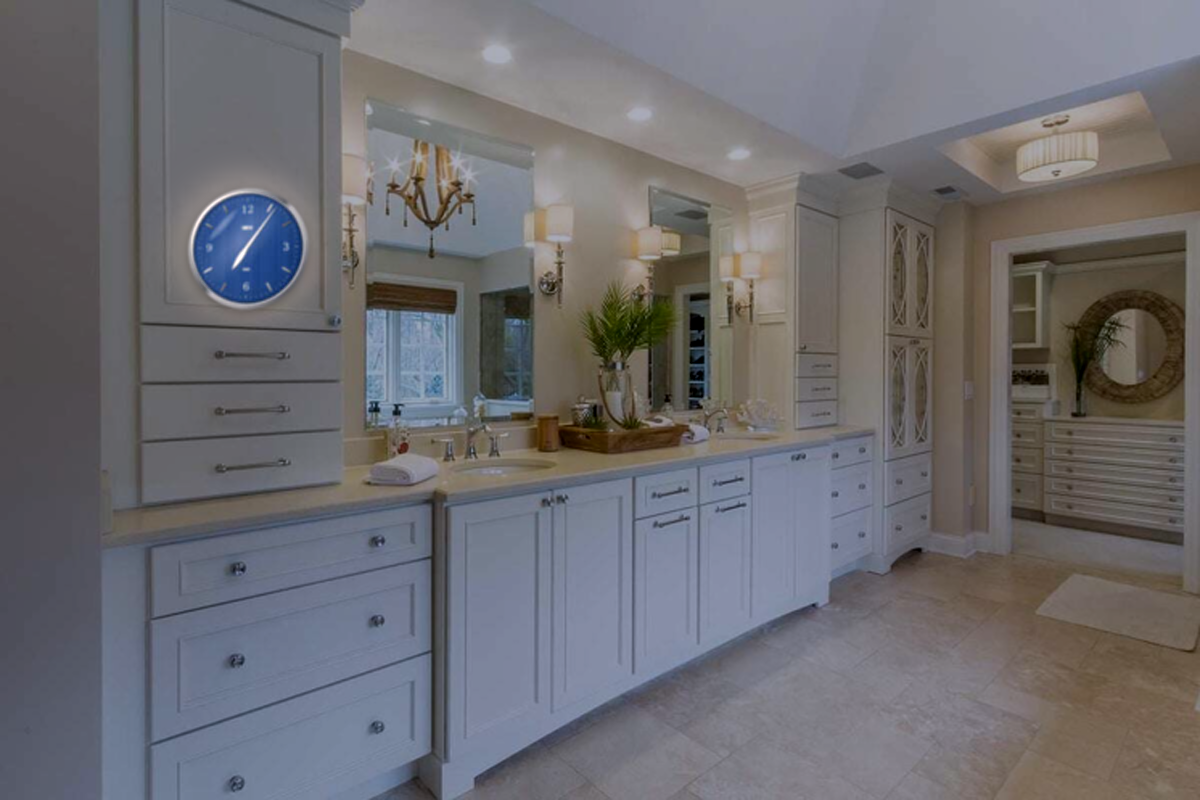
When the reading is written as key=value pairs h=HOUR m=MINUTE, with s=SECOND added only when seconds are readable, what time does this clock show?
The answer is h=7 m=6
